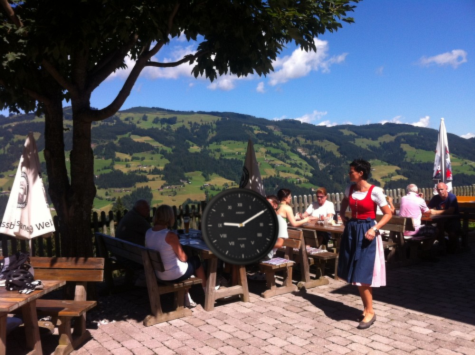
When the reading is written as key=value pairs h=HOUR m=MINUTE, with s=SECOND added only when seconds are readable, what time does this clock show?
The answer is h=9 m=10
